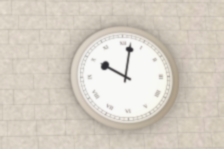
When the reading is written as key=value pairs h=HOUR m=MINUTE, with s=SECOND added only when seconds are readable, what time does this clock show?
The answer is h=10 m=2
